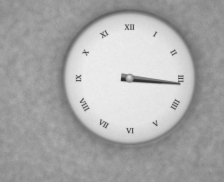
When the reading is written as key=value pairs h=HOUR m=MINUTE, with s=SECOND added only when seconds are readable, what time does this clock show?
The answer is h=3 m=16
